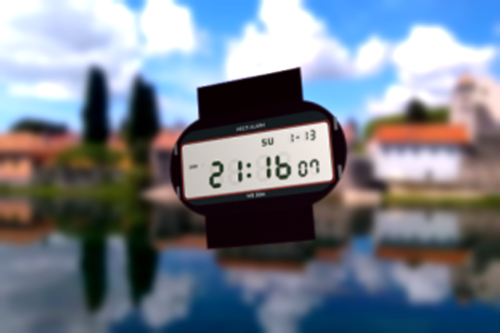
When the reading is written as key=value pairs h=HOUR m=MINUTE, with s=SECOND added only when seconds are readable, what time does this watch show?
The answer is h=21 m=16 s=7
